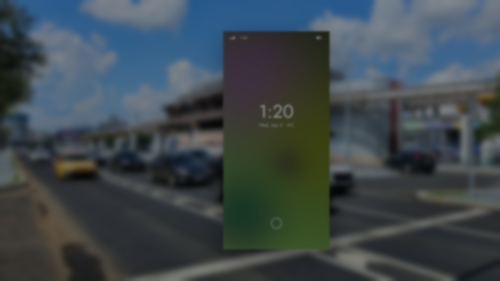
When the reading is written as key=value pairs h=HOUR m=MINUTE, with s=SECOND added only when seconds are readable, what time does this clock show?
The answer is h=1 m=20
